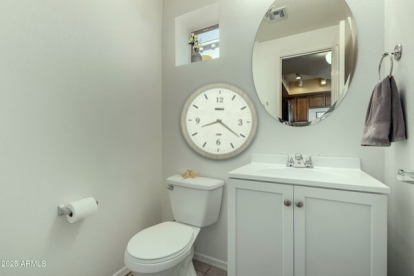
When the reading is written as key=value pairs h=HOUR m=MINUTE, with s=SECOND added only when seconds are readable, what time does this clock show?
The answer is h=8 m=21
